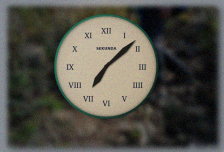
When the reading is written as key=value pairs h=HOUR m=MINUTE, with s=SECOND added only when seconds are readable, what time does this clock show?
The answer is h=7 m=8
